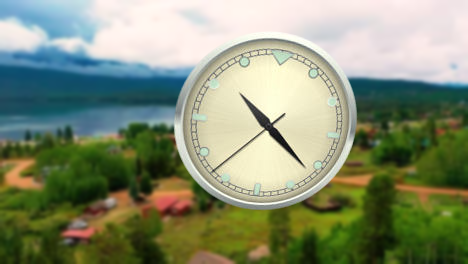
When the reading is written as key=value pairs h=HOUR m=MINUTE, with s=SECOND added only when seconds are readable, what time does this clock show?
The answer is h=10 m=21 s=37
